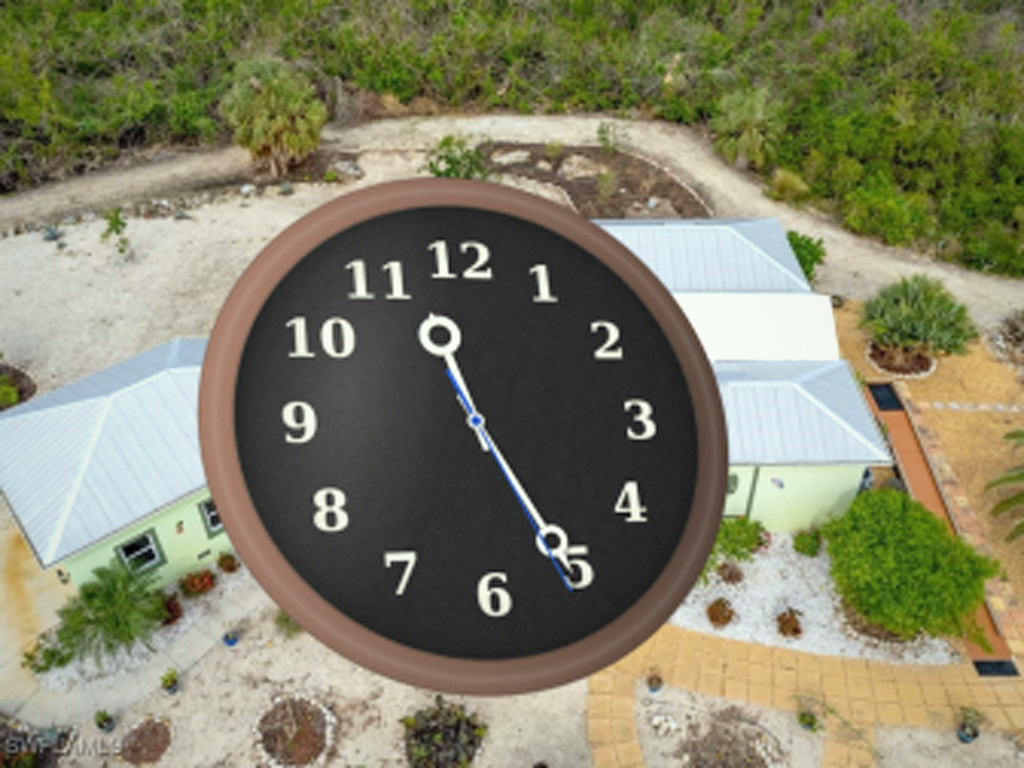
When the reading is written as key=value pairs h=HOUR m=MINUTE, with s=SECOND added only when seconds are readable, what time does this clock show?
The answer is h=11 m=25 s=26
